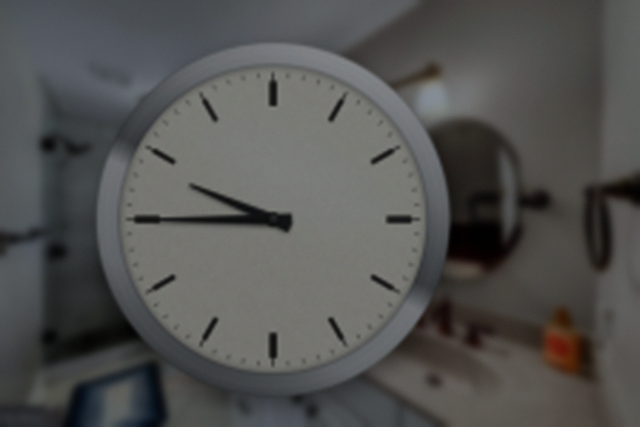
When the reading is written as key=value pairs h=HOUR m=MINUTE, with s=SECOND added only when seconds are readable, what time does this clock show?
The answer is h=9 m=45
